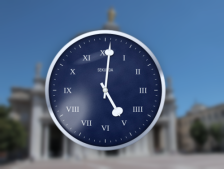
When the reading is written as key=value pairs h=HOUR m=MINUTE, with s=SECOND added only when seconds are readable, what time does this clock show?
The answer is h=5 m=1
